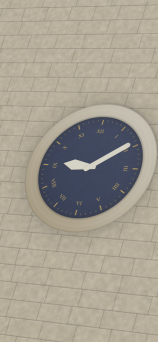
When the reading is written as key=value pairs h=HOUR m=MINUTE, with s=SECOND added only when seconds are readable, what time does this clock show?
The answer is h=9 m=9
